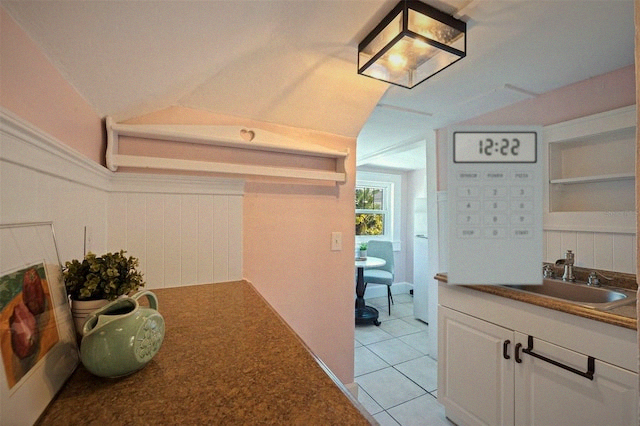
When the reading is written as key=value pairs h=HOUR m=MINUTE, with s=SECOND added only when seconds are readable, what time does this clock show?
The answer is h=12 m=22
